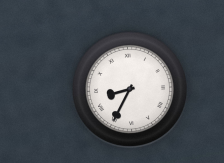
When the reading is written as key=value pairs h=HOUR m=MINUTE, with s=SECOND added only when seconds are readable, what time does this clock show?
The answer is h=8 m=35
